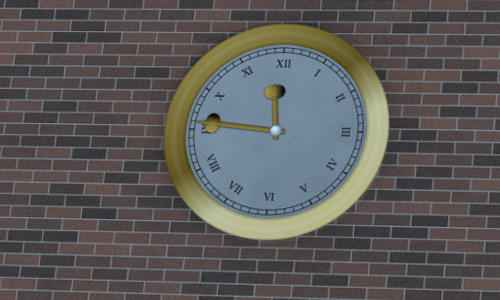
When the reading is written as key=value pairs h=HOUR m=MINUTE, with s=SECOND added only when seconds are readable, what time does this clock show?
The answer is h=11 m=46
